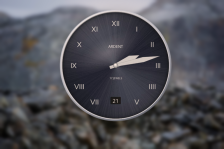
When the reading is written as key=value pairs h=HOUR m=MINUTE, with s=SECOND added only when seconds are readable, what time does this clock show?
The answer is h=2 m=13
